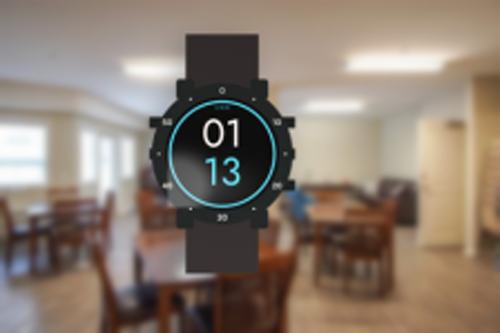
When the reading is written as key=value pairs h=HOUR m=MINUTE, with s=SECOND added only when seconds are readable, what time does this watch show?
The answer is h=1 m=13
